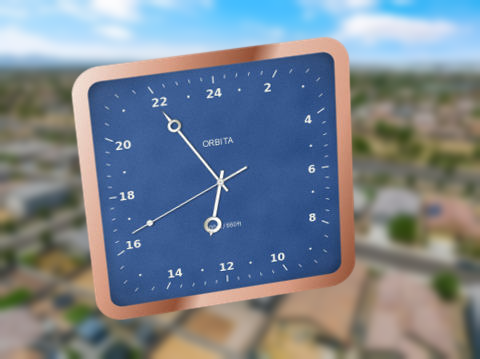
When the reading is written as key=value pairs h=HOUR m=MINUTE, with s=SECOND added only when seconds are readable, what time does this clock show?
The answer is h=12 m=54 s=41
